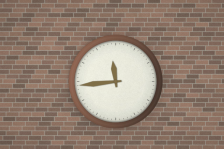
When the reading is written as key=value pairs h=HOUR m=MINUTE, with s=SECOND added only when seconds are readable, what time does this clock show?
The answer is h=11 m=44
